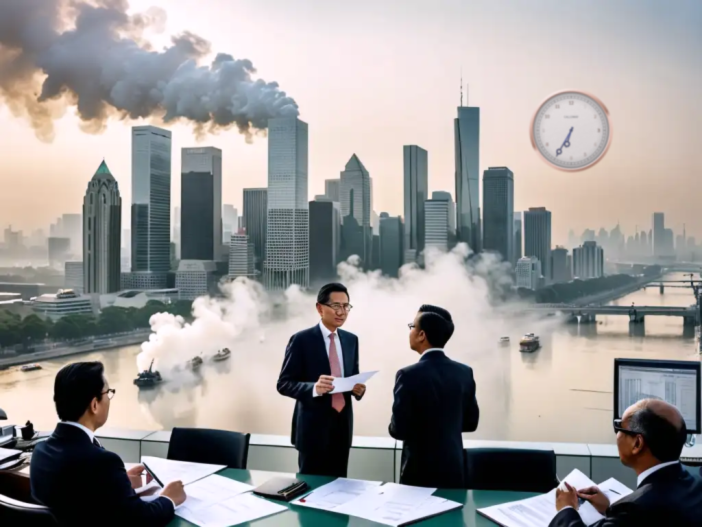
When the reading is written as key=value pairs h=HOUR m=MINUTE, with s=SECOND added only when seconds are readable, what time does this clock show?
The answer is h=6 m=35
